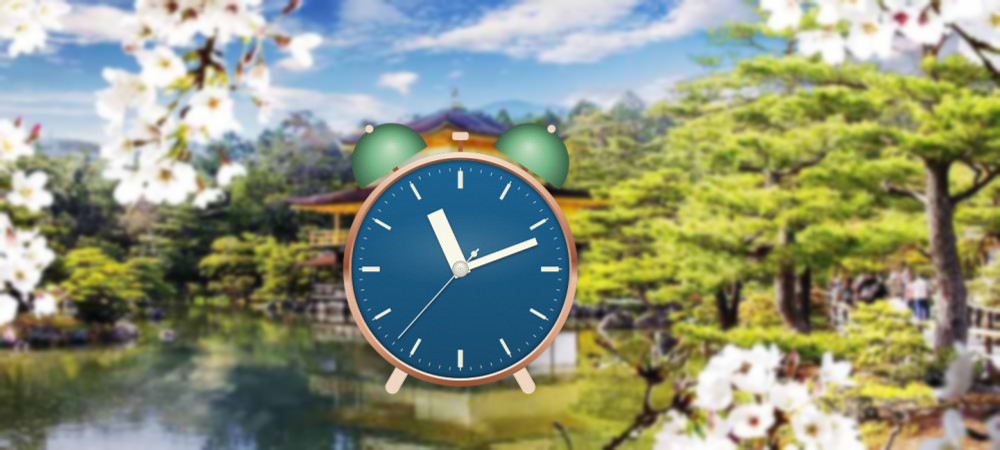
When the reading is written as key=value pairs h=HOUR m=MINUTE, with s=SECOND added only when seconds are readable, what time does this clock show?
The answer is h=11 m=11 s=37
